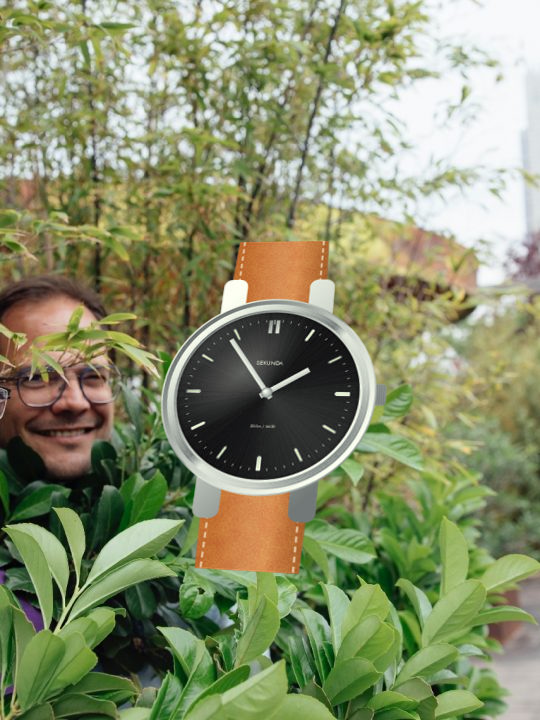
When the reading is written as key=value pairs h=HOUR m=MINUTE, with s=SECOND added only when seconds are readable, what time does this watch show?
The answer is h=1 m=54
